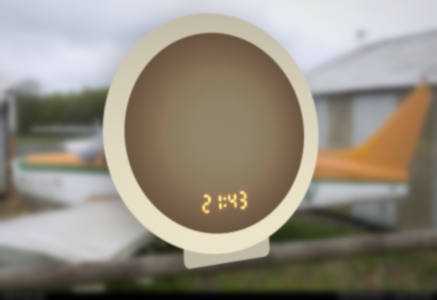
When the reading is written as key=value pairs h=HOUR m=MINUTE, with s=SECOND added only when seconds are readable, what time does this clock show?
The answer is h=21 m=43
